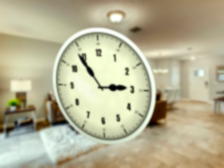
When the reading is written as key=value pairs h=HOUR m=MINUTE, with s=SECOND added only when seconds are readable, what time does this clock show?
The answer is h=2 m=54
